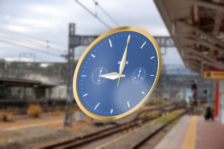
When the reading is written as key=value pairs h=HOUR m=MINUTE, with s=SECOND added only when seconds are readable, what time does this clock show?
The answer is h=9 m=0
